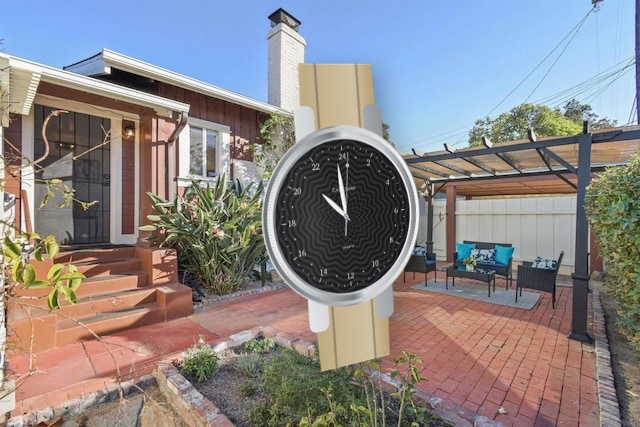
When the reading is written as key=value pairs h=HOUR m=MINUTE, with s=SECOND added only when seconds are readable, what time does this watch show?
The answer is h=20 m=59 s=1
